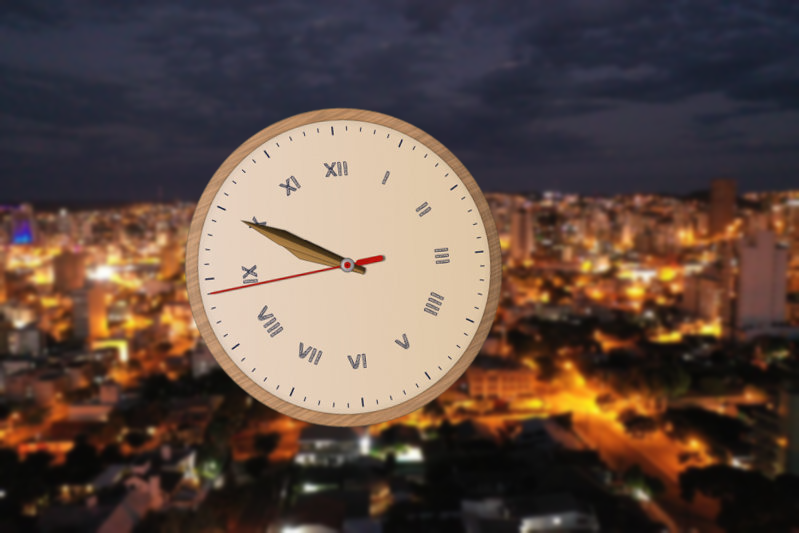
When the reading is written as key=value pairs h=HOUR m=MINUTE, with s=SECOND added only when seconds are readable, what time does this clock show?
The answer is h=9 m=49 s=44
